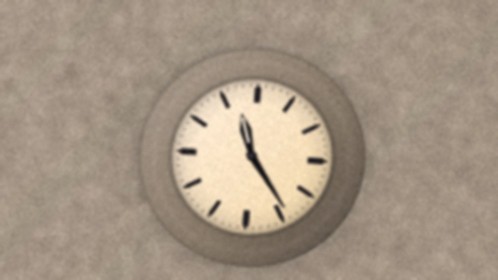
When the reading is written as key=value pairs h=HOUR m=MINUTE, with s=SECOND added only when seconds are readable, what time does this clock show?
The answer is h=11 m=24
